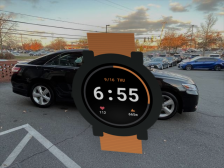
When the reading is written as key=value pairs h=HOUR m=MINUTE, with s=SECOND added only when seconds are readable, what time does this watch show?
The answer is h=6 m=55
